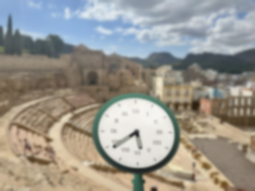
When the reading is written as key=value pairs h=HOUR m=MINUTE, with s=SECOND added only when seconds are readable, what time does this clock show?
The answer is h=5 m=39
